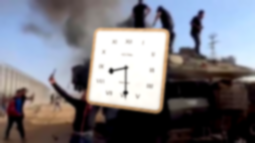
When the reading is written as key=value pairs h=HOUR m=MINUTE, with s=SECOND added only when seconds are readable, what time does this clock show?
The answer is h=8 m=29
